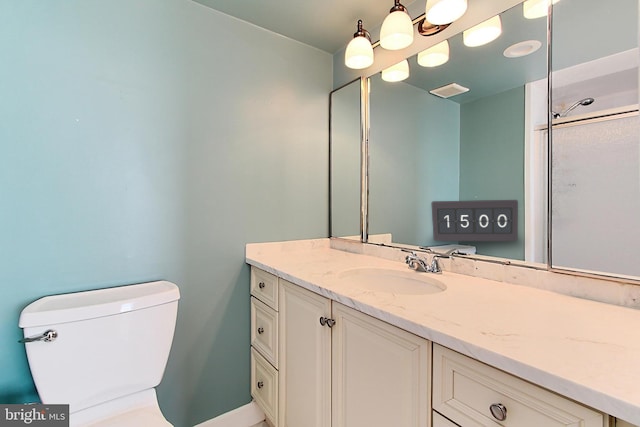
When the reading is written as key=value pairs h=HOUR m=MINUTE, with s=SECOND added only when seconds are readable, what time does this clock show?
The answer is h=15 m=0
